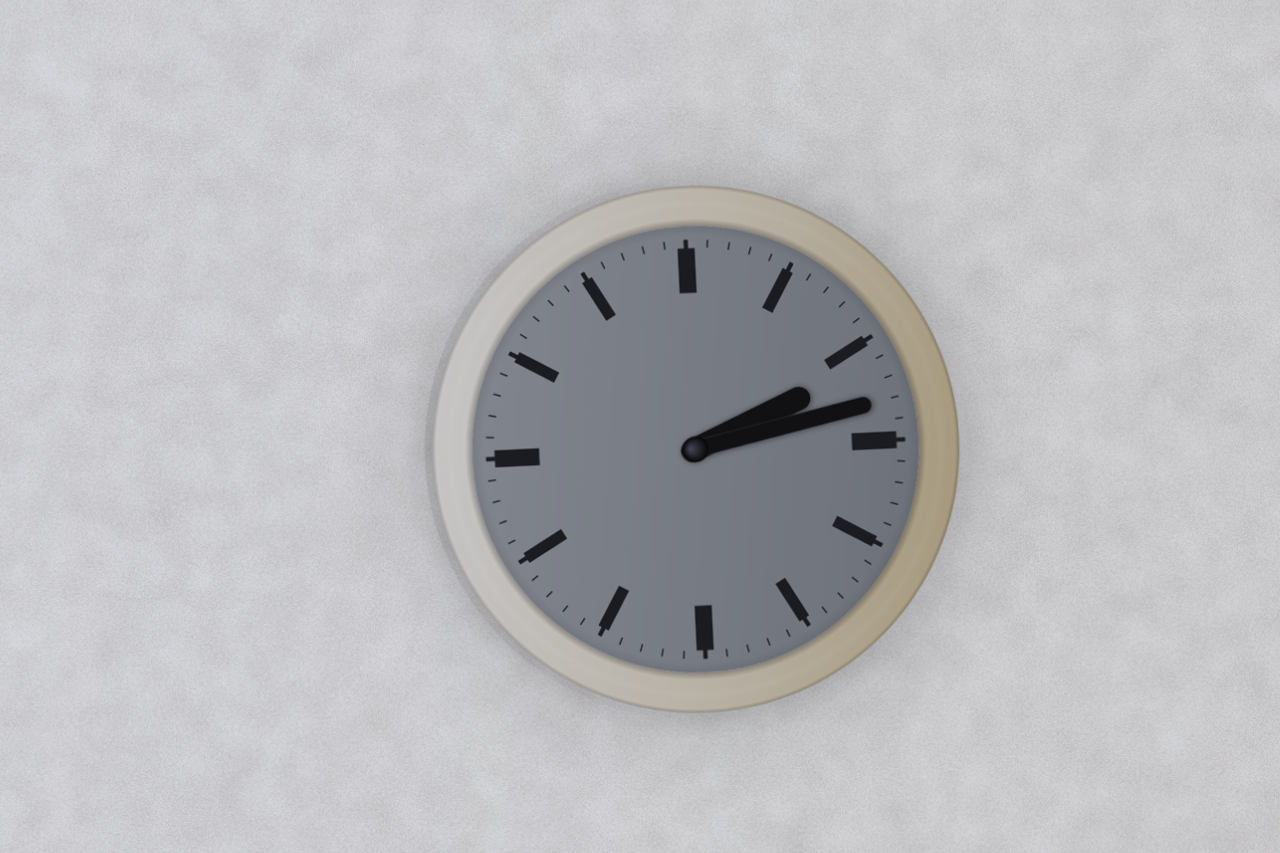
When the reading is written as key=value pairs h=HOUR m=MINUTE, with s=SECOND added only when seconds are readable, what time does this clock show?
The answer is h=2 m=13
